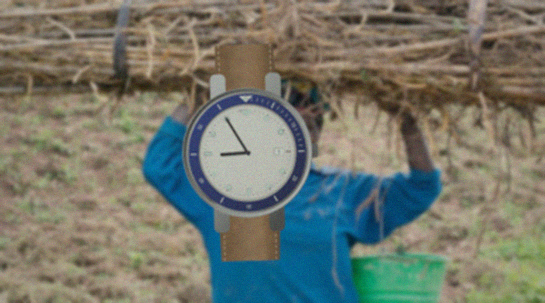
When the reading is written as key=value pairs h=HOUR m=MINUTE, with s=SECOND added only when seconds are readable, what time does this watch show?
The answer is h=8 m=55
